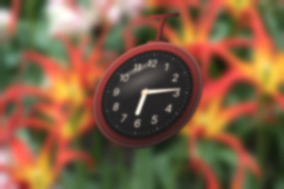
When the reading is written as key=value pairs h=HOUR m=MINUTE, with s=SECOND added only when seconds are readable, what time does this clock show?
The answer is h=6 m=14
